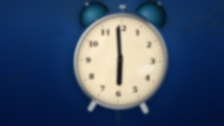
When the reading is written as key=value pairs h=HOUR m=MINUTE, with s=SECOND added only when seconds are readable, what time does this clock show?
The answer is h=5 m=59
